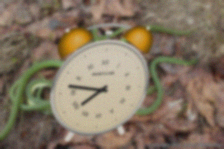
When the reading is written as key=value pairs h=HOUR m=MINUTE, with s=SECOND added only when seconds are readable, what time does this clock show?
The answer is h=7 m=47
